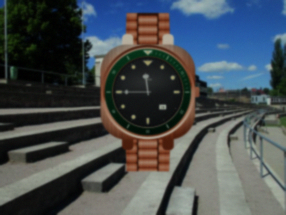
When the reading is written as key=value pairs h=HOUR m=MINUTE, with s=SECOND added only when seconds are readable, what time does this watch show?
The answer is h=11 m=45
